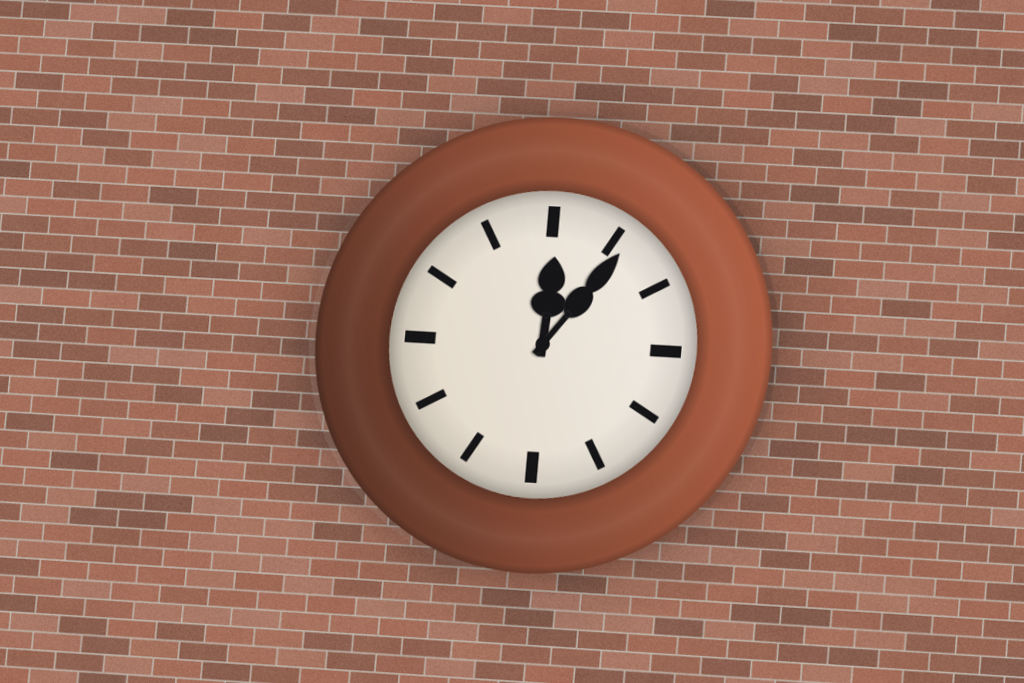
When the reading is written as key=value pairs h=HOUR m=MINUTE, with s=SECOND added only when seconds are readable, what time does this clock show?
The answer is h=12 m=6
